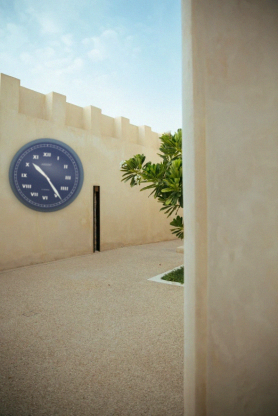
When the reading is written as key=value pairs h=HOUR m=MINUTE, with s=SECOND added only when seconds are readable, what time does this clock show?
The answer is h=10 m=24
